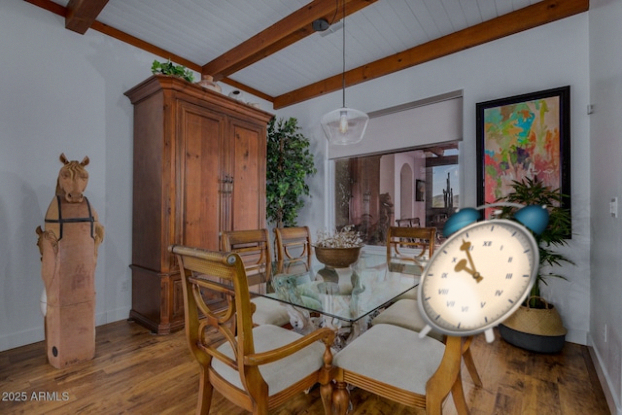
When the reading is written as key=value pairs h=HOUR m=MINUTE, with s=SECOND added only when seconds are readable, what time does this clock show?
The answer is h=9 m=54
